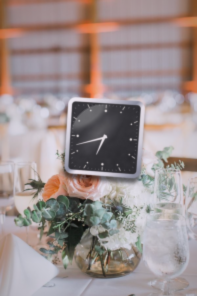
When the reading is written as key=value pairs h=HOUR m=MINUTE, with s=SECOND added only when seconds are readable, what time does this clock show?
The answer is h=6 m=42
